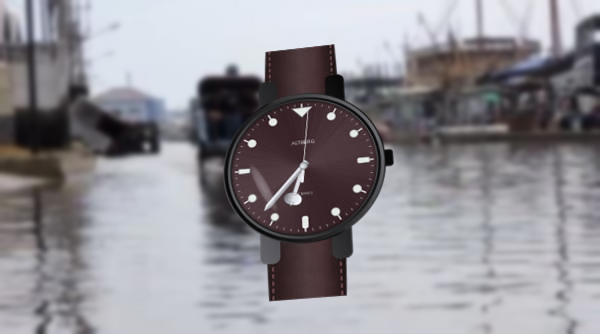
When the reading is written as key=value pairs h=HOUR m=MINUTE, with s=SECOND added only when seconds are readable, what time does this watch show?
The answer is h=6 m=37 s=1
